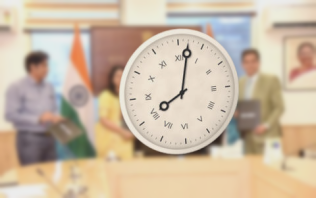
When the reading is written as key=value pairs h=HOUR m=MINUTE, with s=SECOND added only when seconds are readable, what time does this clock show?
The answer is h=8 m=2
